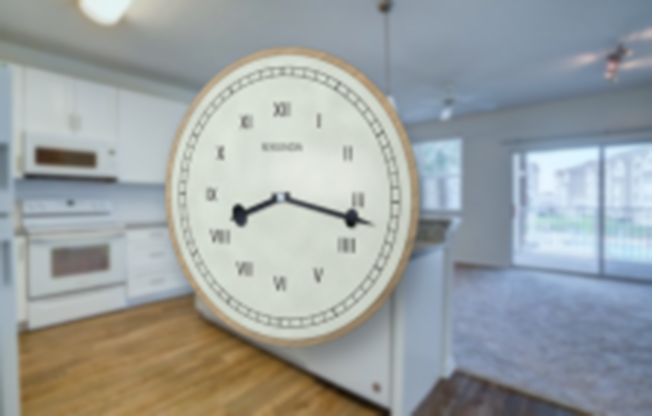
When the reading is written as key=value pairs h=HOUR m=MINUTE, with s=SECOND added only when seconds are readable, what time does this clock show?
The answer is h=8 m=17
